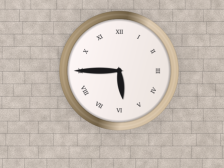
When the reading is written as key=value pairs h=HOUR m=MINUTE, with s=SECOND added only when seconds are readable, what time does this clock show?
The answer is h=5 m=45
